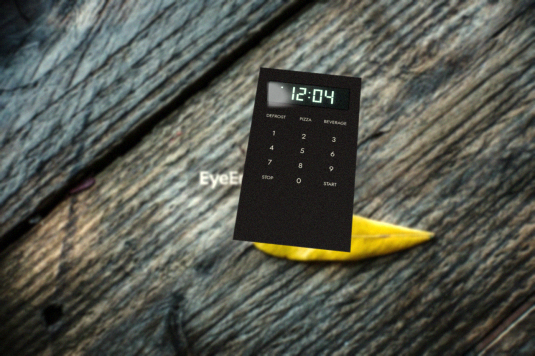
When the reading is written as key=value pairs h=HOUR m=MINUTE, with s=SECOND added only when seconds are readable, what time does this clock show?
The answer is h=12 m=4
